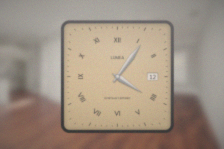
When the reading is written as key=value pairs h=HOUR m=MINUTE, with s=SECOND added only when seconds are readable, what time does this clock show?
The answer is h=4 m=6
